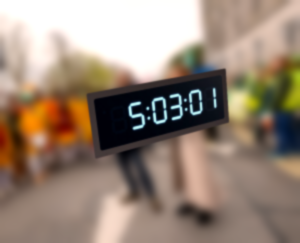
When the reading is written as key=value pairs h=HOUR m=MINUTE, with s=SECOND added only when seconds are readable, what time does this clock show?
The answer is h=5 m=3 s=1
